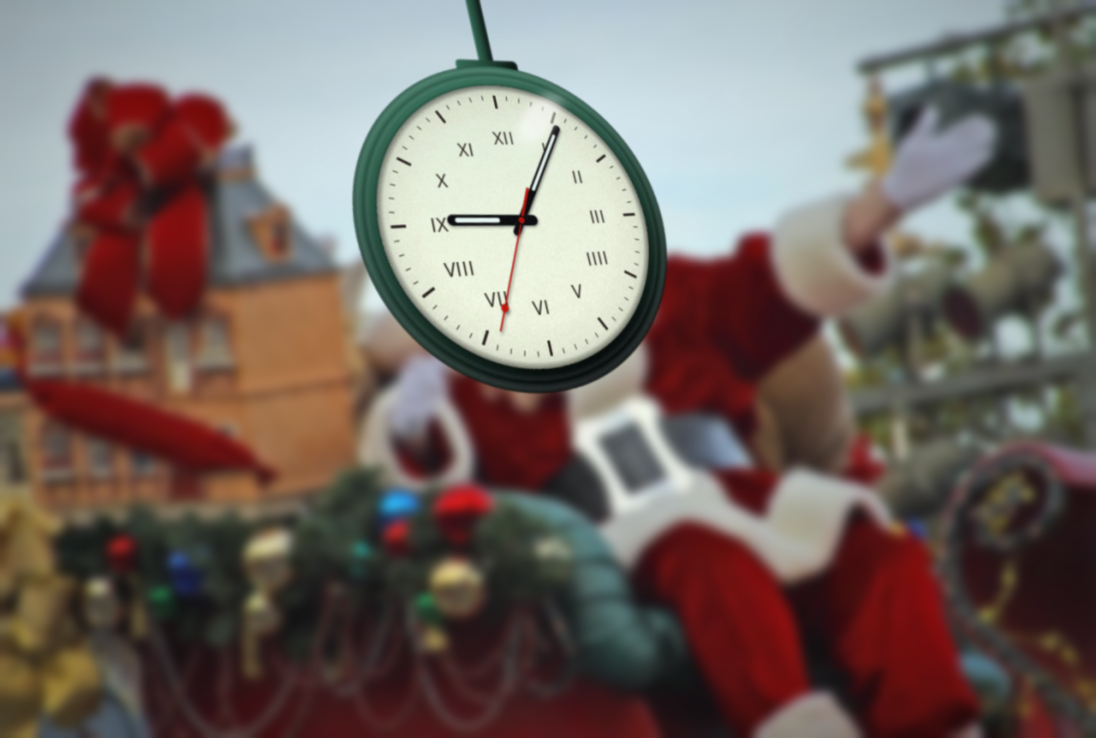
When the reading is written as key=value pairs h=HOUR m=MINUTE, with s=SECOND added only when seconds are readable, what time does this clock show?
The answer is h=9 m=5 s=34
